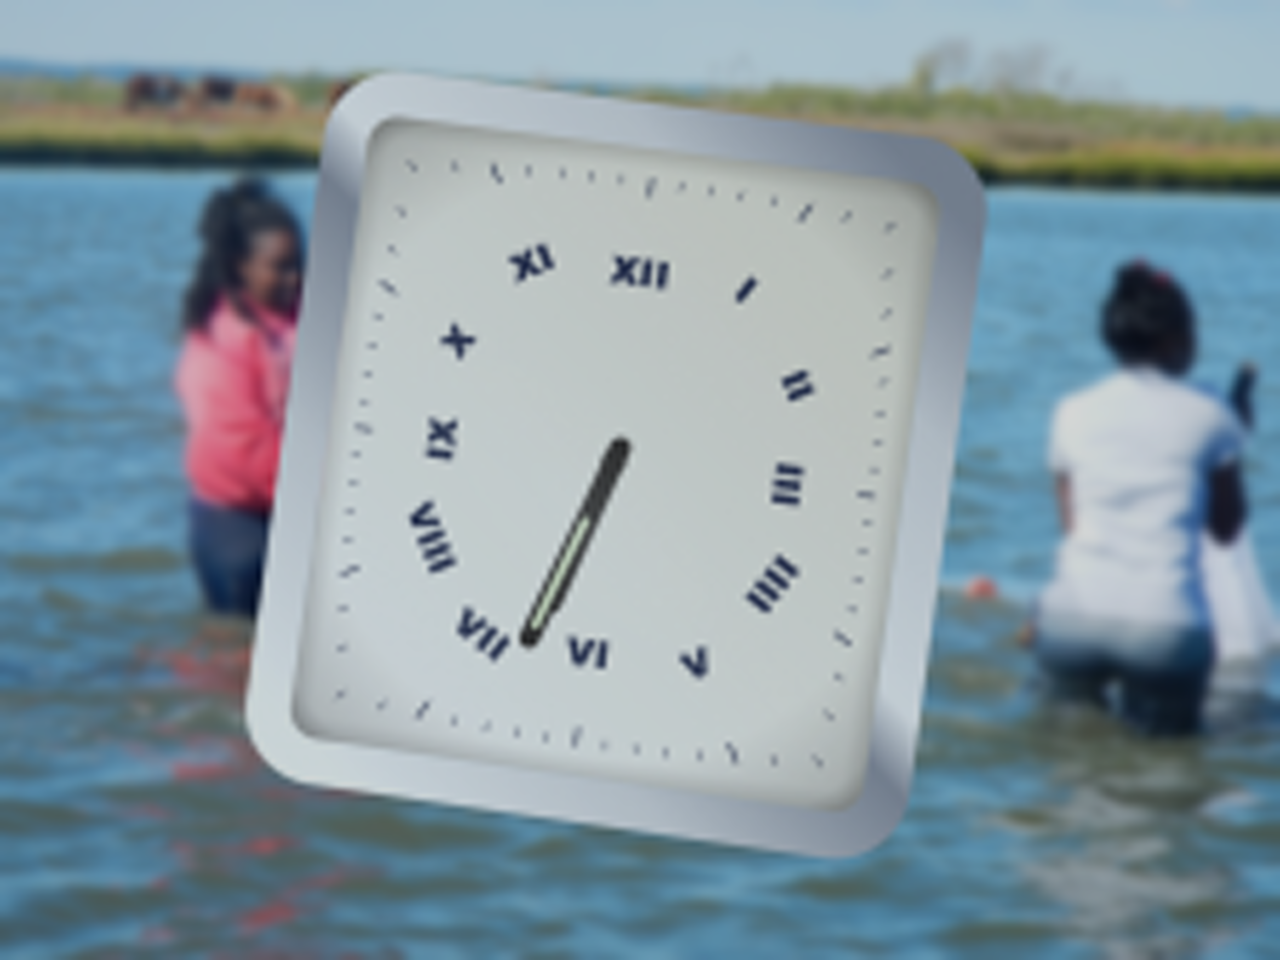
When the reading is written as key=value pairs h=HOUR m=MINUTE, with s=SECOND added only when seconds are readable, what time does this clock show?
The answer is h=6 m=33
